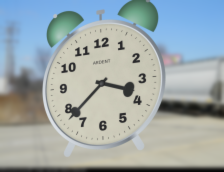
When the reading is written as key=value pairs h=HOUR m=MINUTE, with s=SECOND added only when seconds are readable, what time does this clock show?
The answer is h=3 m=38
